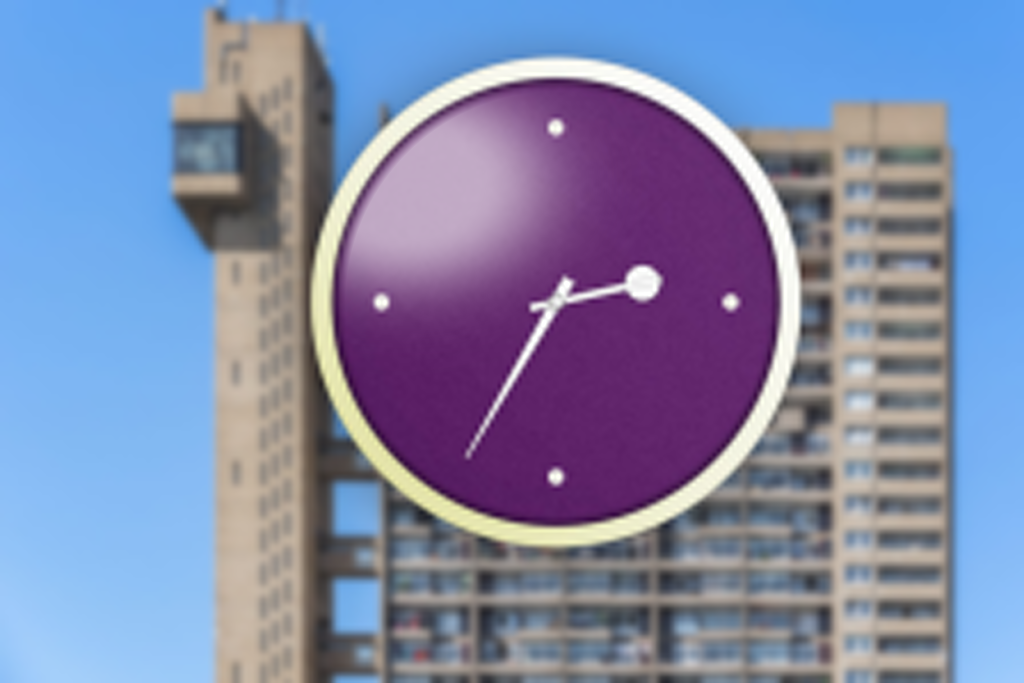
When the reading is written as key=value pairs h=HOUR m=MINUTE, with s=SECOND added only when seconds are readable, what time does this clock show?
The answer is h=2 m=35
